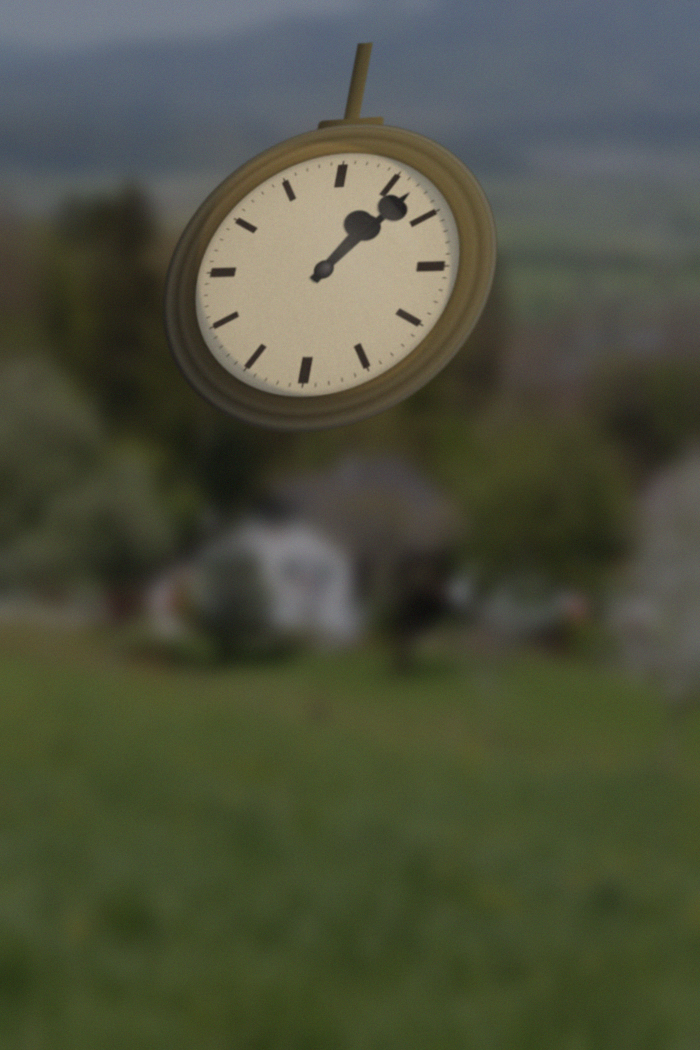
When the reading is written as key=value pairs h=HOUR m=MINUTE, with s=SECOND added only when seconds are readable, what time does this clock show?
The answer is h=1 m=7
